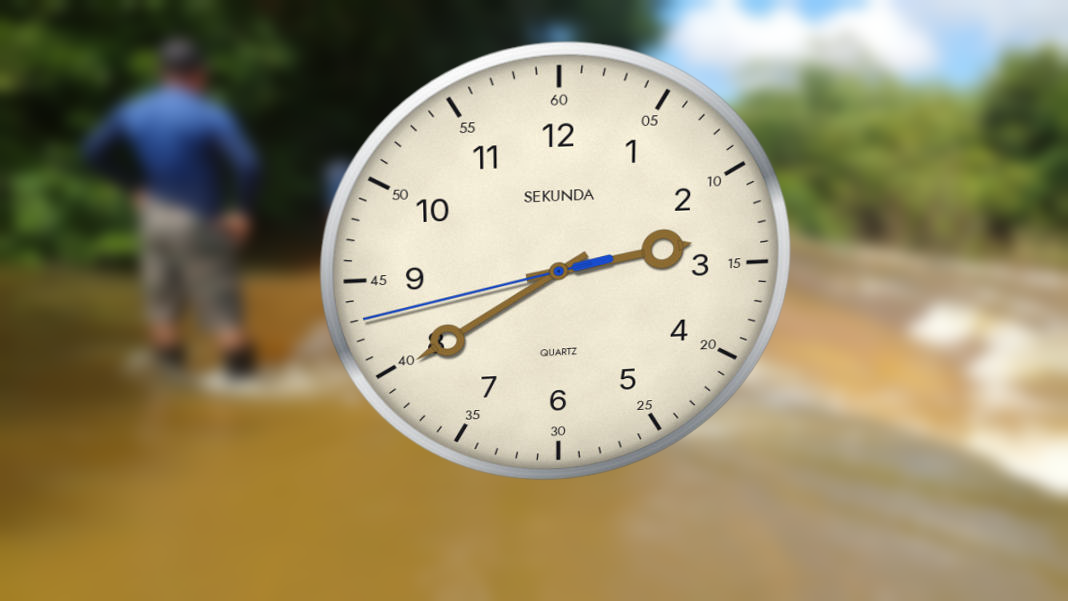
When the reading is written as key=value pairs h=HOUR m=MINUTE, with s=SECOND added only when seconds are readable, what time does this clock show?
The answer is h=2 m=39 s=43
